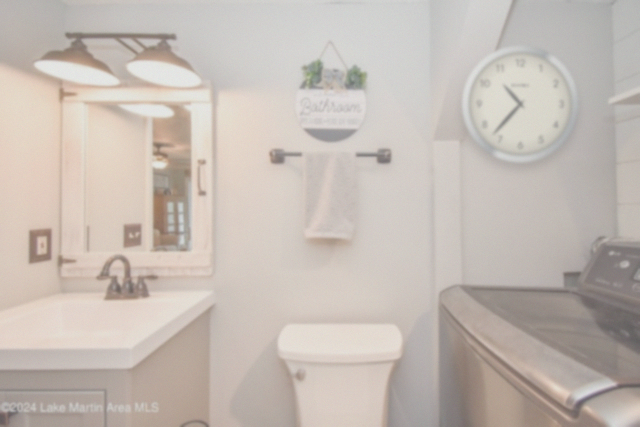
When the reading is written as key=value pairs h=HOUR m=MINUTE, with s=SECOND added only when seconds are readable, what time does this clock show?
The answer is h=10 m=37
